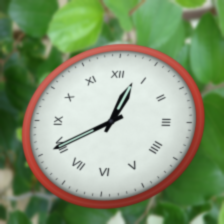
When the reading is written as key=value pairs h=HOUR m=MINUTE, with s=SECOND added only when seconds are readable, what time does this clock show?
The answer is h=12 m=40
